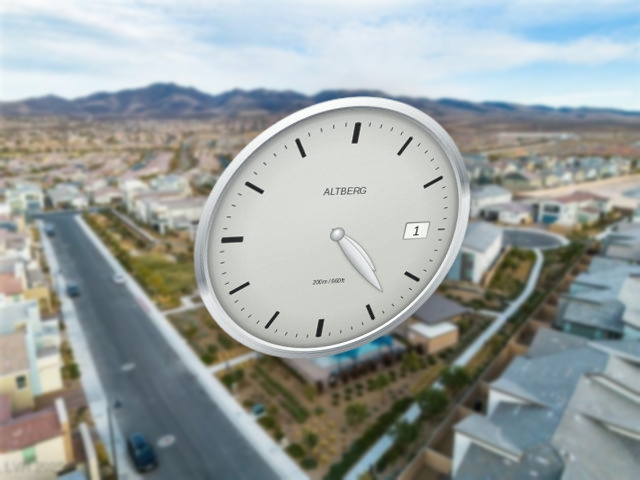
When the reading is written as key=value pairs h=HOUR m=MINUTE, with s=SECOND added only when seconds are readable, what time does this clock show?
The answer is h=4 m=23
